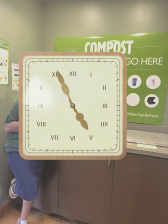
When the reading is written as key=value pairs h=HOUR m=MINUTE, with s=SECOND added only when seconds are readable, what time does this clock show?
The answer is h=4 m=56
